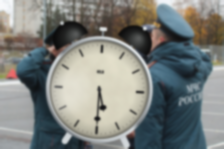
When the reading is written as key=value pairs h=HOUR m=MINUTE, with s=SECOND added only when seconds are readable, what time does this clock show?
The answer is h=5 m=30
